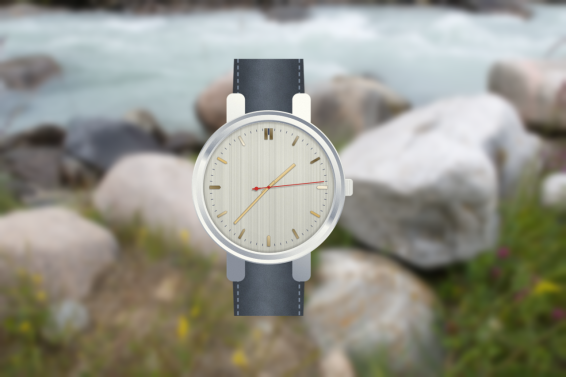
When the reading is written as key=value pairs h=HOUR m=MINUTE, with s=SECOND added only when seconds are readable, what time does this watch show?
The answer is h=1 m=37 s=14
